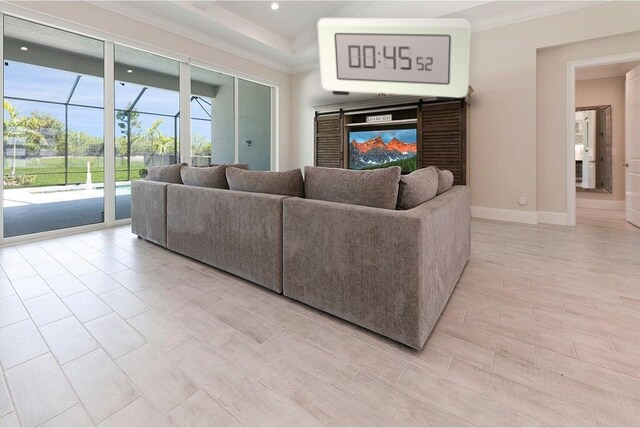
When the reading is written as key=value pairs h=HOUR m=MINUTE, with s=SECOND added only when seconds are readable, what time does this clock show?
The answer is h=0 m=45 s=52
